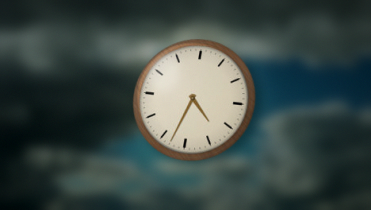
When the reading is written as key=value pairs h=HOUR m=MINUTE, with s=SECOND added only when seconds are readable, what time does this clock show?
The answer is h=4 m=33
